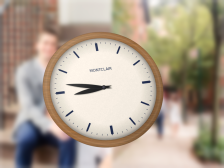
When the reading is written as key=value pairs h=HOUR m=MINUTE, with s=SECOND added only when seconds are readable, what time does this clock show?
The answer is h=8 m=47
